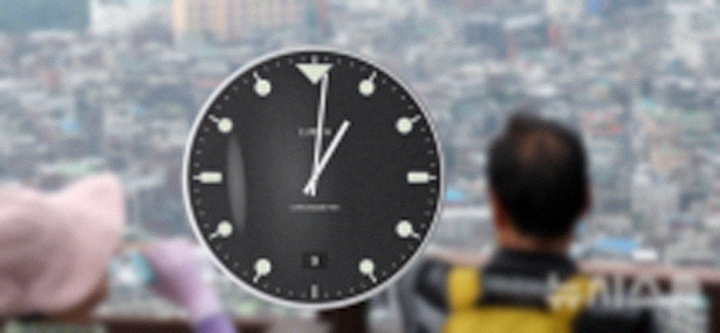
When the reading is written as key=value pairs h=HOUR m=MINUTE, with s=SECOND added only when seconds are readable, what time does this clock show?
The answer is h=1 m=1
